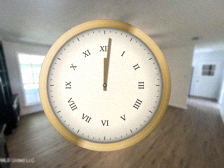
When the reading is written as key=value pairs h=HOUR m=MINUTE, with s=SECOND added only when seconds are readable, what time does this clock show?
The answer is h=12 m=1
